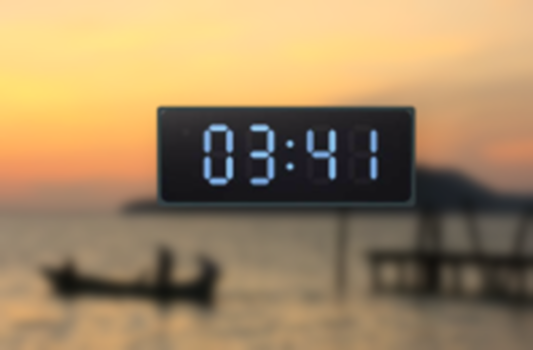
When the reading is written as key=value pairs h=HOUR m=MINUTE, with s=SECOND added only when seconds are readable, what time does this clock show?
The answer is h=3 m=41
